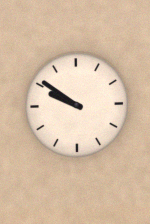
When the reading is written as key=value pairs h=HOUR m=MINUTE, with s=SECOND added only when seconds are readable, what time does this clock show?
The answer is h=9 m=51
